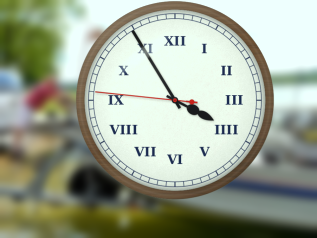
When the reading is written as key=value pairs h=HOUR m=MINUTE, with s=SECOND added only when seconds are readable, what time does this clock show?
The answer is h=3 m=54 s=46
